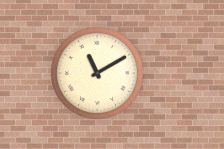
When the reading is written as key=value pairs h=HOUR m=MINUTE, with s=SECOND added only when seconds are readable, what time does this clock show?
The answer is h=11 m=10
